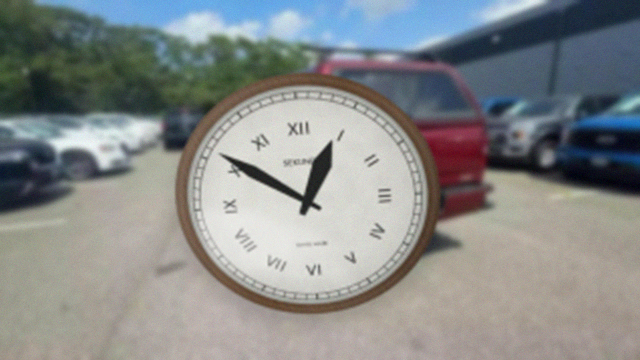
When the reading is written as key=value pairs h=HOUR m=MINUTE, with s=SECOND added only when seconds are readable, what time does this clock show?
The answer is h=12 m=51
